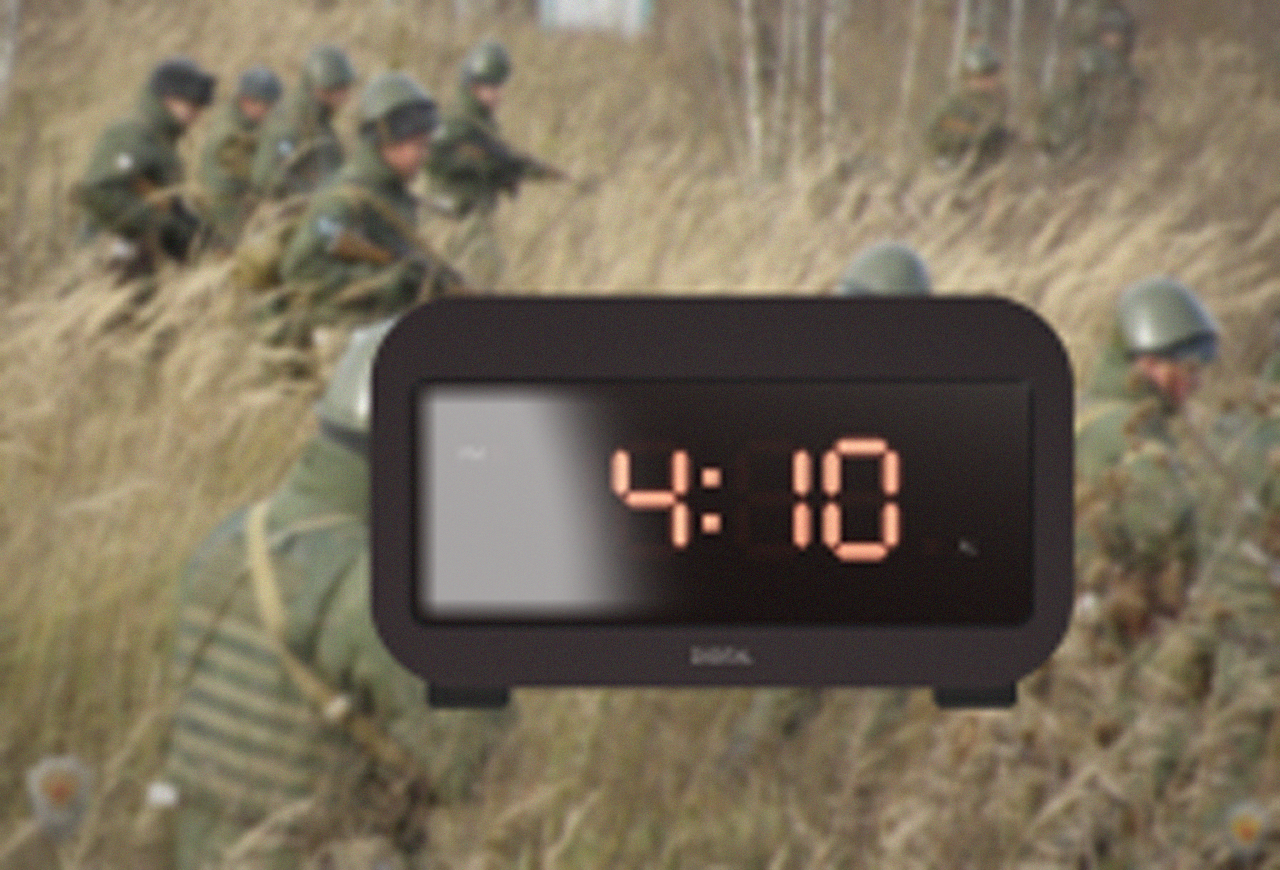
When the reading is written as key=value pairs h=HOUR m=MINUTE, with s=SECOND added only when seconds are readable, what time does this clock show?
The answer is h=4 m=10
